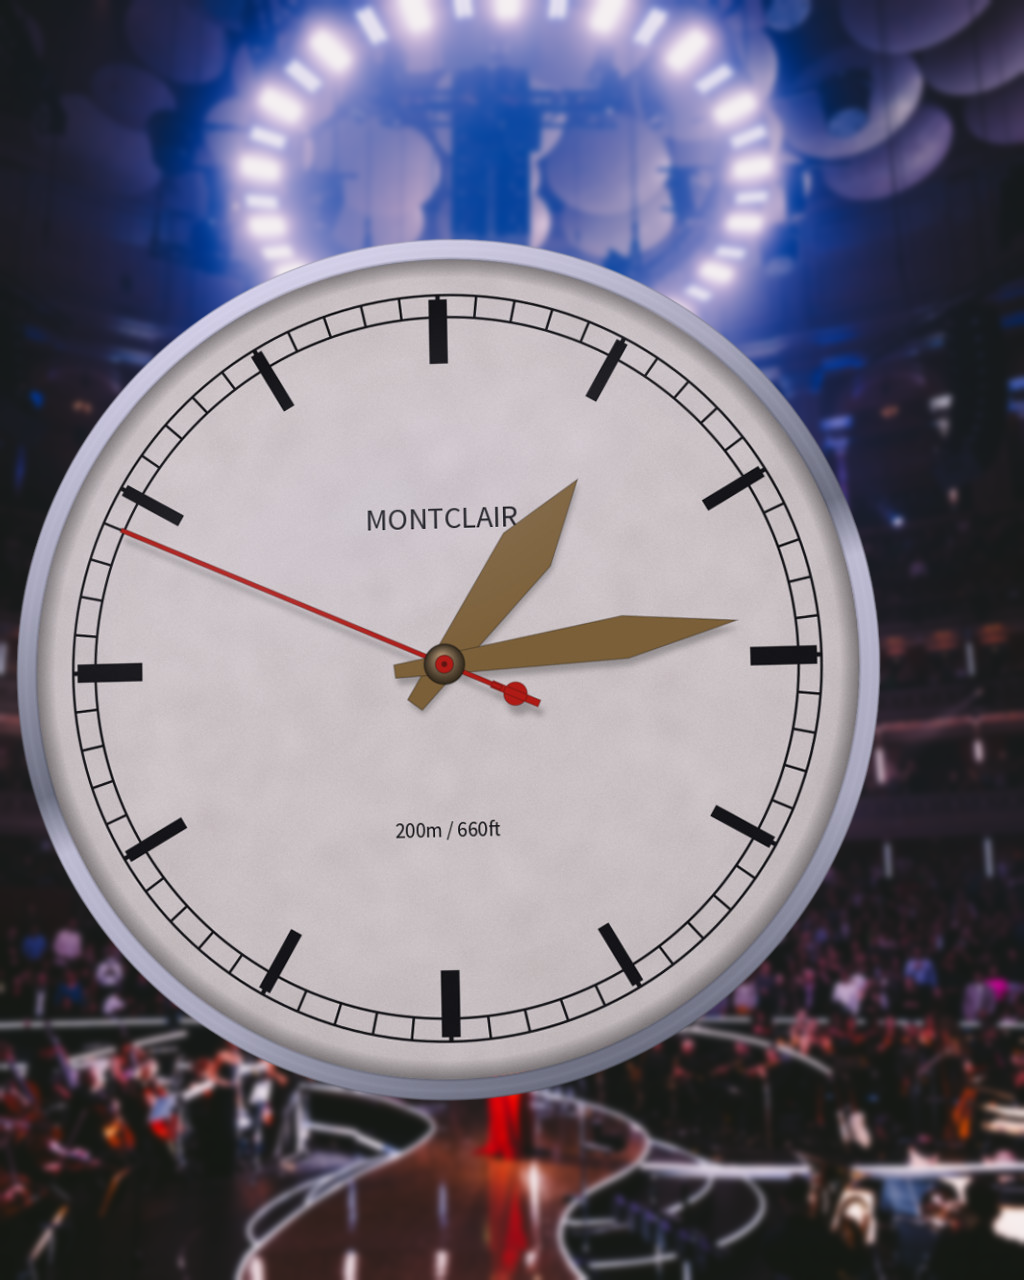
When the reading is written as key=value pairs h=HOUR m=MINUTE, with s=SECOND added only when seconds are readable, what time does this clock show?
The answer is h=1 m=13 s=49
